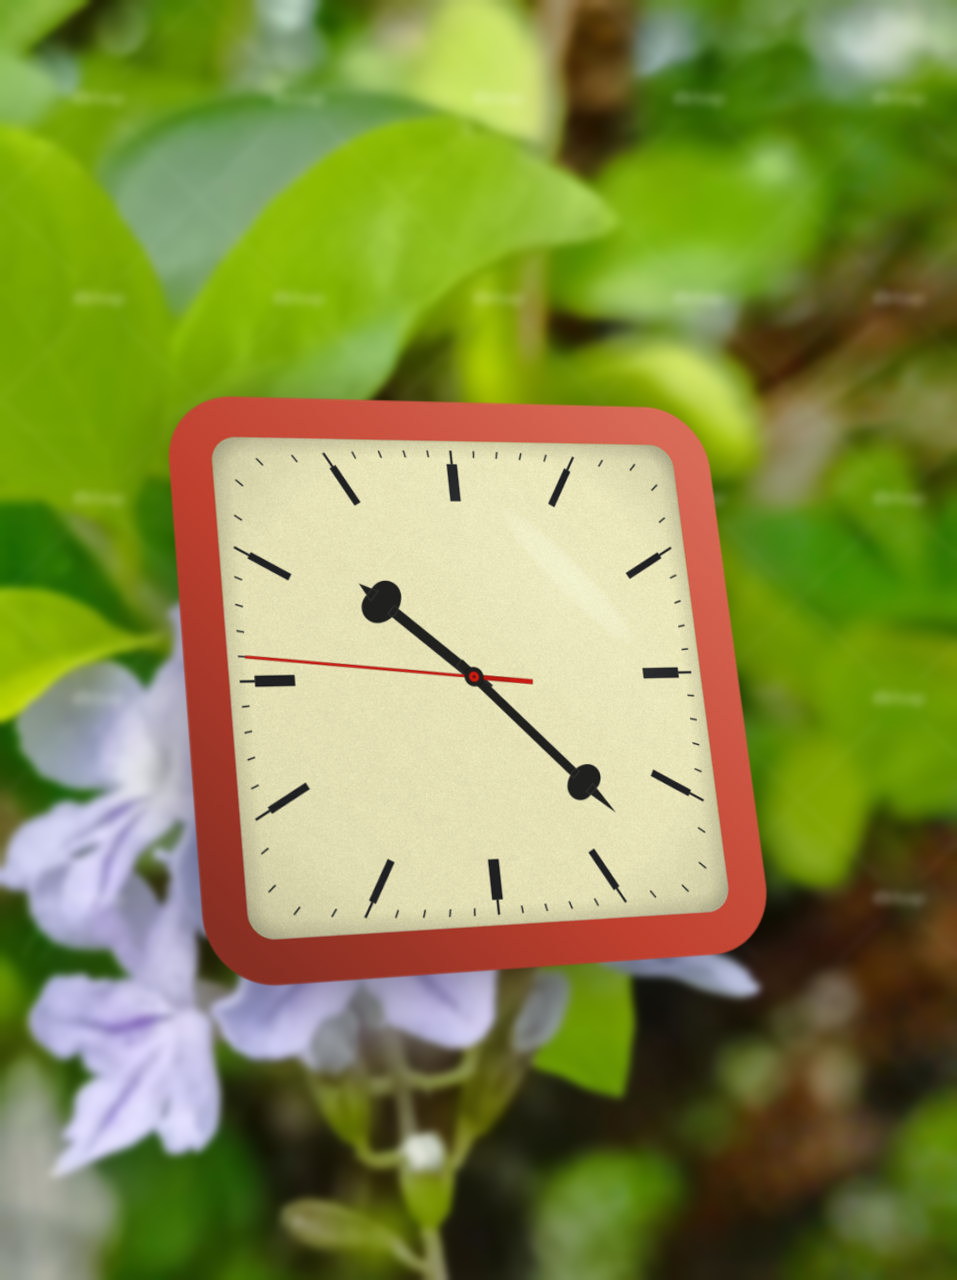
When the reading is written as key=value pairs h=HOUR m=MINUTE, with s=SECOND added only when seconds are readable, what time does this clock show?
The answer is h=10 m=22 s=46
